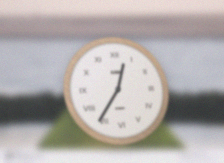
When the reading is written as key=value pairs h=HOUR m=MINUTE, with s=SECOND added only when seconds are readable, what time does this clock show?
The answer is h=12 m=36
